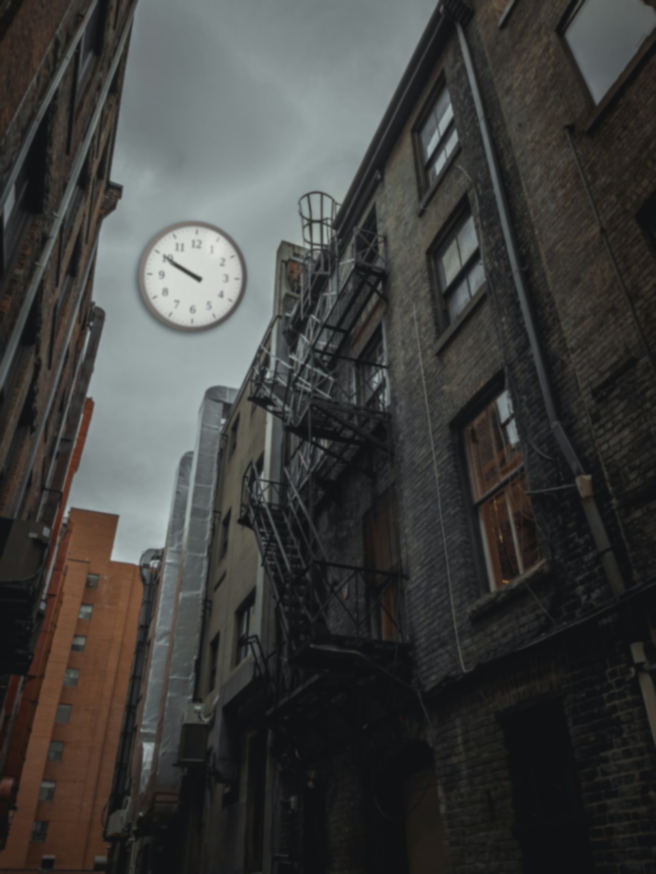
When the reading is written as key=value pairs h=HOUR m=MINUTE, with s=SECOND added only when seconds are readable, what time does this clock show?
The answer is h=9 m=50
